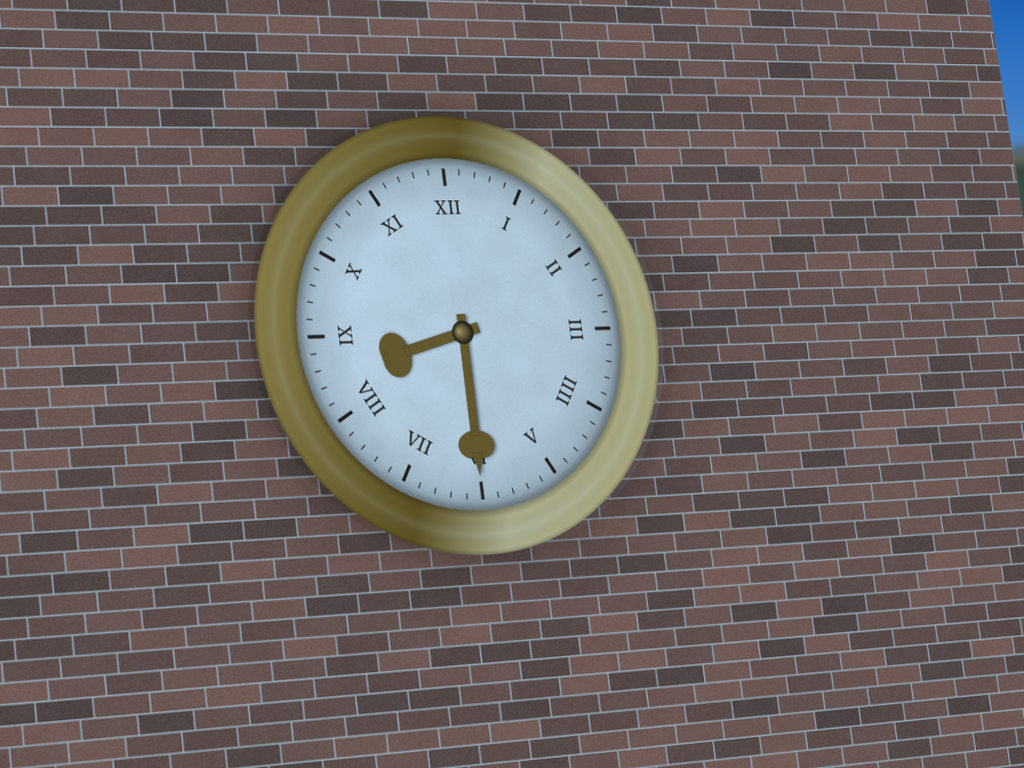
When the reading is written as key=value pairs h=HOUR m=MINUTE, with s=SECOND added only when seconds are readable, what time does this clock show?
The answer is h=8 m=30
